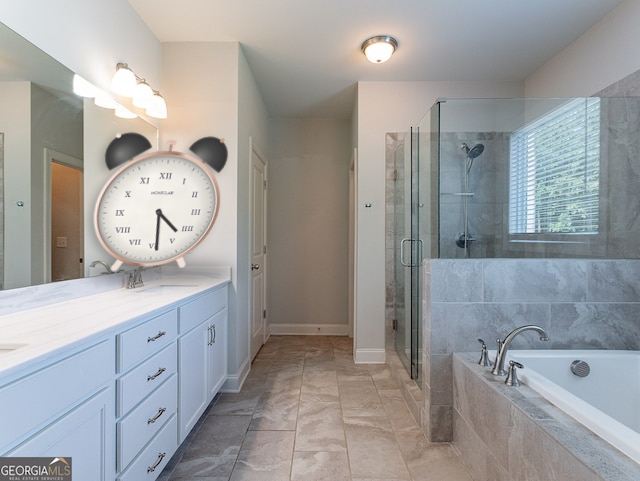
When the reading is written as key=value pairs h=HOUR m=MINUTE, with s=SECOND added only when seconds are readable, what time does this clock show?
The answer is h=4 m=29
